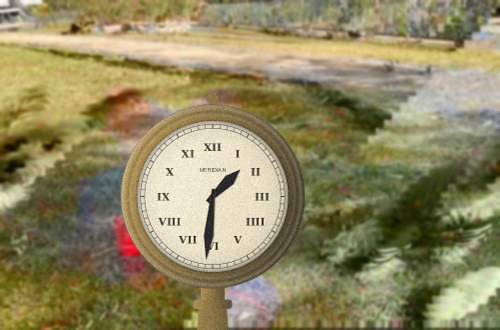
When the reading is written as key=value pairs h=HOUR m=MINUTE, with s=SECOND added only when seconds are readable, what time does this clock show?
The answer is h=1 m=31
